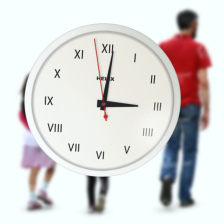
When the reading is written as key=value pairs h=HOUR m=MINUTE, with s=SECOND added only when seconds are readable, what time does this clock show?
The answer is h=3 m=0 s=58
